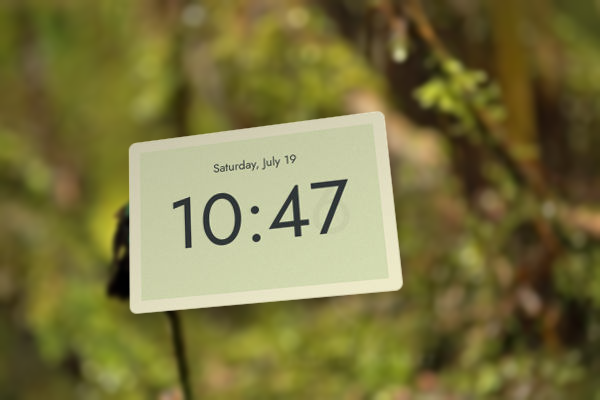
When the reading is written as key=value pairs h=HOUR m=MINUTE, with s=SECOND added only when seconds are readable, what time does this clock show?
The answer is h=10 m=47
